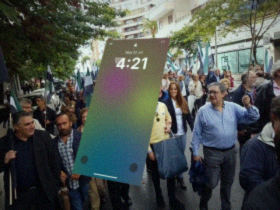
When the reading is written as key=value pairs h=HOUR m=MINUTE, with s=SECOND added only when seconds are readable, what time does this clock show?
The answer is h=4 m=21
